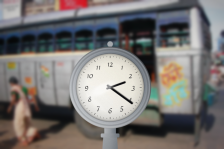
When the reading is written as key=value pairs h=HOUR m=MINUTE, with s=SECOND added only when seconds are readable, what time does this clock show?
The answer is h=2 m=21
